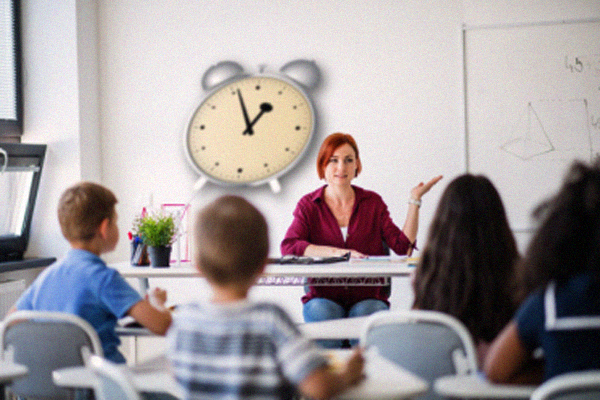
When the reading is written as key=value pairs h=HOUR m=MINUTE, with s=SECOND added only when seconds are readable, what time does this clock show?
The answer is h=12 m=56
